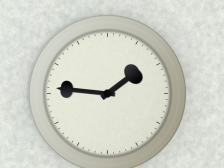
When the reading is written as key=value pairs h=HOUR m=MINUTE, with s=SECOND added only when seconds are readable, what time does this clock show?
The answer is h=1 m=46
